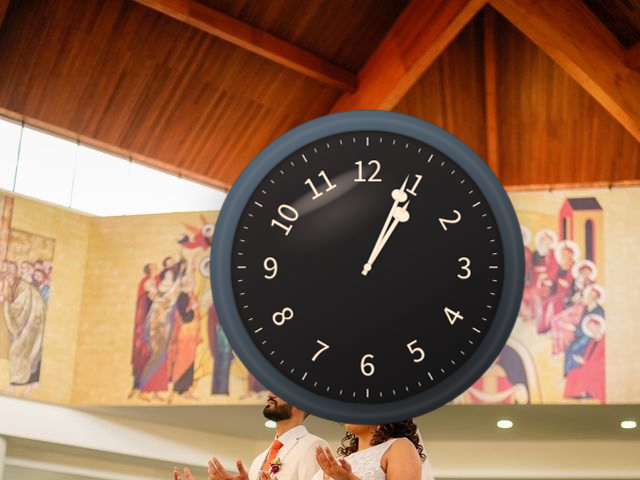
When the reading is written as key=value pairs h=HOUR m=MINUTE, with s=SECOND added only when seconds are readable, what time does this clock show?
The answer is h=1 m=4
